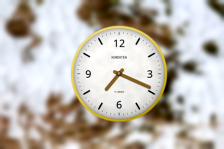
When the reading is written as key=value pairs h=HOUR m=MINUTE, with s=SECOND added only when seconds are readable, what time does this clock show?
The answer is h=7 m=19
